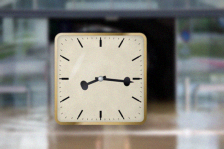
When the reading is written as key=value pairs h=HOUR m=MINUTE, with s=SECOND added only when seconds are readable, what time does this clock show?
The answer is h=8 m=16
